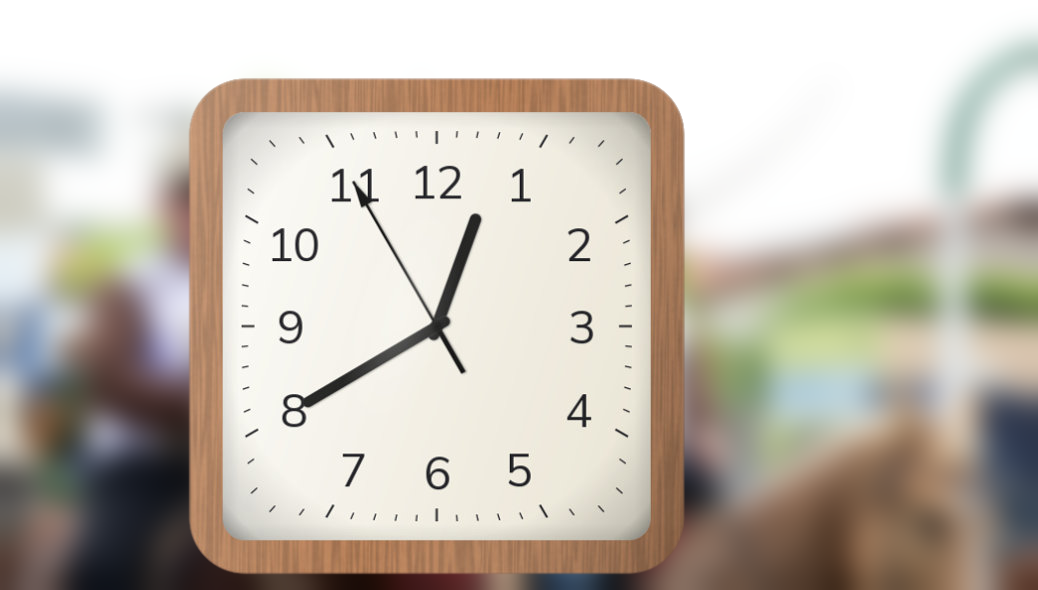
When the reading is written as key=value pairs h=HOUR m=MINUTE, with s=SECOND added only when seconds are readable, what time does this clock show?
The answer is h=12 m=39 s=55
